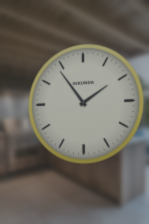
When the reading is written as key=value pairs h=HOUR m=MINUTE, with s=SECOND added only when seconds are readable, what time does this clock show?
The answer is h=1 m=54
